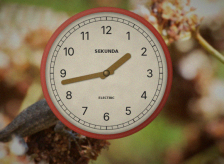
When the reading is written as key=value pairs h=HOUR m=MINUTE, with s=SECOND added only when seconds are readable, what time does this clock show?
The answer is h=1 m=43
